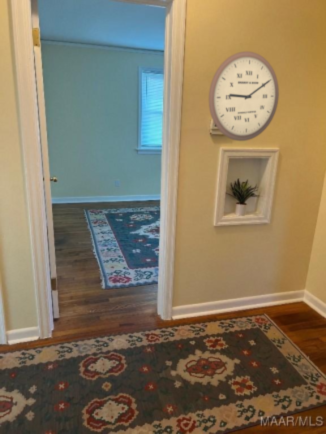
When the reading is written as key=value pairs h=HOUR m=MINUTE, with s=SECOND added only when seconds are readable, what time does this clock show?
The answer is h=9 m=10
